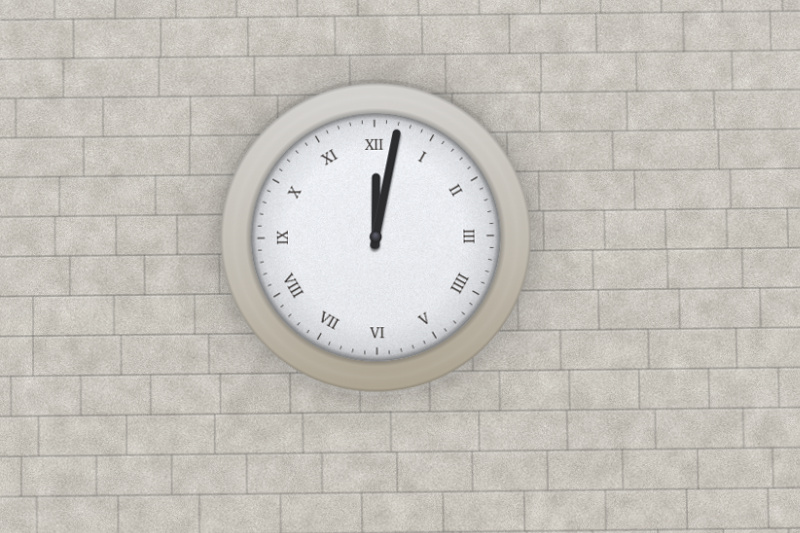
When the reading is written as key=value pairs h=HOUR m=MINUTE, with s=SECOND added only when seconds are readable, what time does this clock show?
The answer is h=12 m=2
